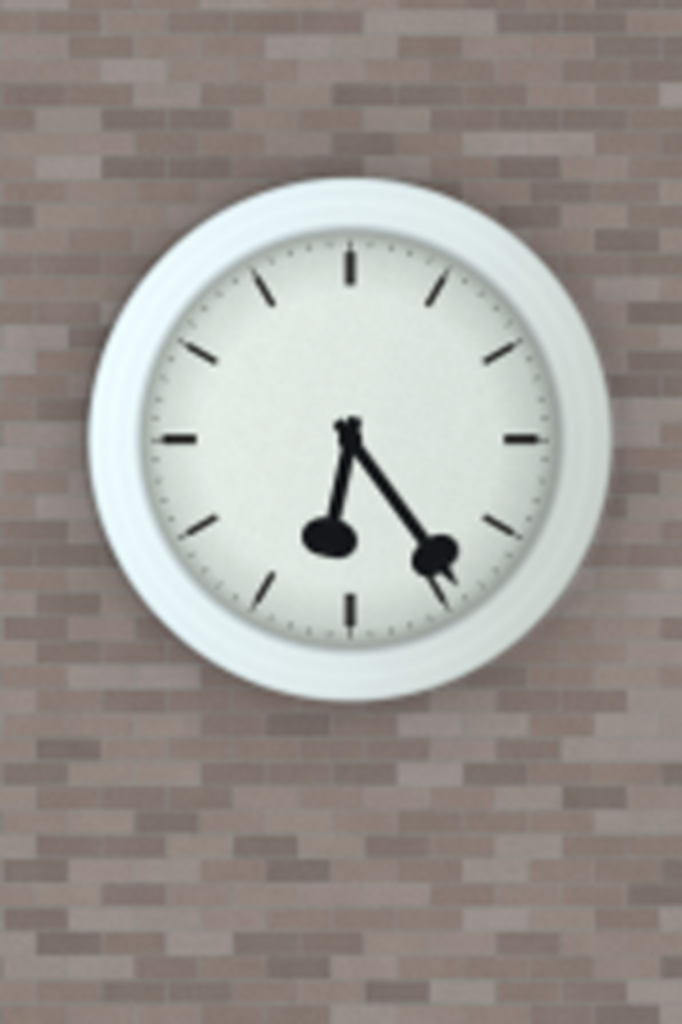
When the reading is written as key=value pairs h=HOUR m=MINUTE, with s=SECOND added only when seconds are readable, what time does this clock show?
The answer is h=6 m=24
